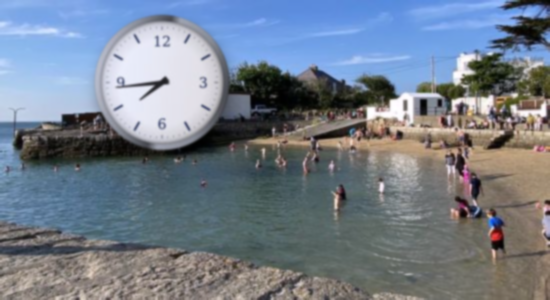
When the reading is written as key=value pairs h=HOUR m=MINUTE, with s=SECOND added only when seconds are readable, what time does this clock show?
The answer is h=7 m=44
